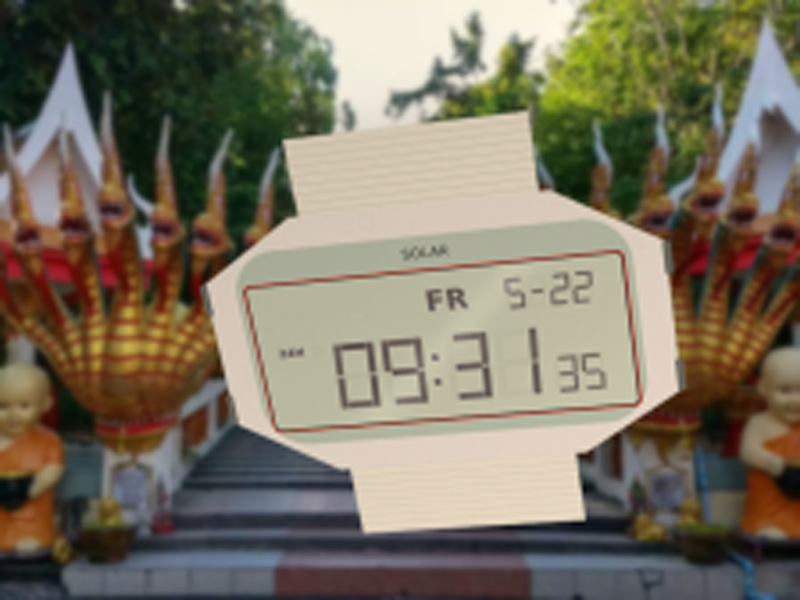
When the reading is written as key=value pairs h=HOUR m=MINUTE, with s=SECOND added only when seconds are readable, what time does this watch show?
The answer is h=9 m=31 s=35
